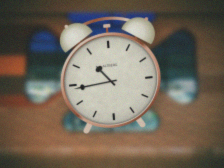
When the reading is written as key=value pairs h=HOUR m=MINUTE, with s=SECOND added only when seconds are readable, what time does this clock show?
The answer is h=10 m=44
